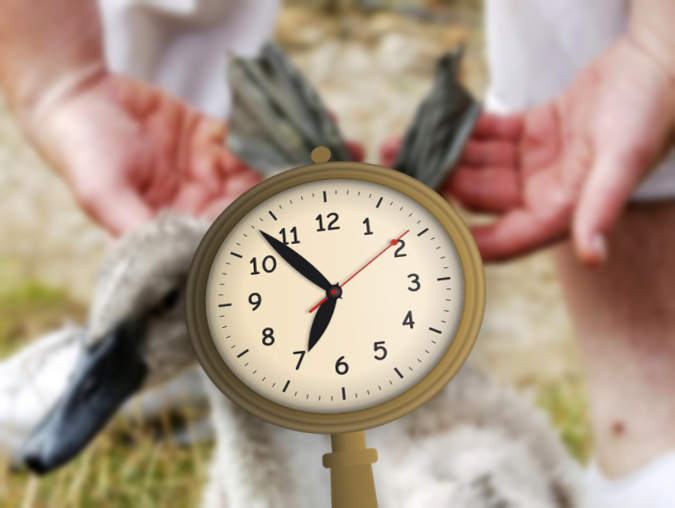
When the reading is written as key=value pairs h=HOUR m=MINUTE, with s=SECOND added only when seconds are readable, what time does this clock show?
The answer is h=6 m=53 s=9
